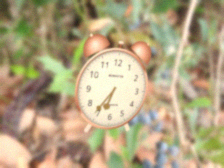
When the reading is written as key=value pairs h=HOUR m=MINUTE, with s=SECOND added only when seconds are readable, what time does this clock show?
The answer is h=6 m=36
